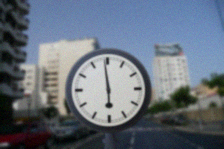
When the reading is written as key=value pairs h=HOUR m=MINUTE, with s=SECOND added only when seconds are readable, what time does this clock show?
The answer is h=5 m=59
